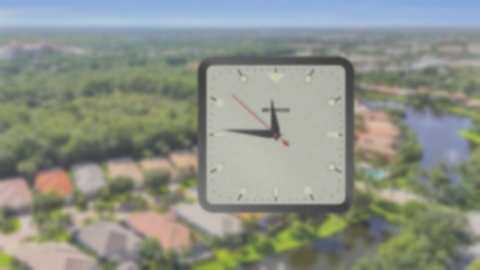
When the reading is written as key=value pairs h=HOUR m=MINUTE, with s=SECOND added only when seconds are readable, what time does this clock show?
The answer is h=11 m=45 s=52
